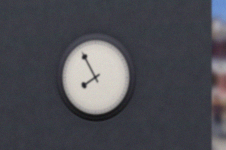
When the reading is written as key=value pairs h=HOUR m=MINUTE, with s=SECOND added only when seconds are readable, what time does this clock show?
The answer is h=7 m=55
